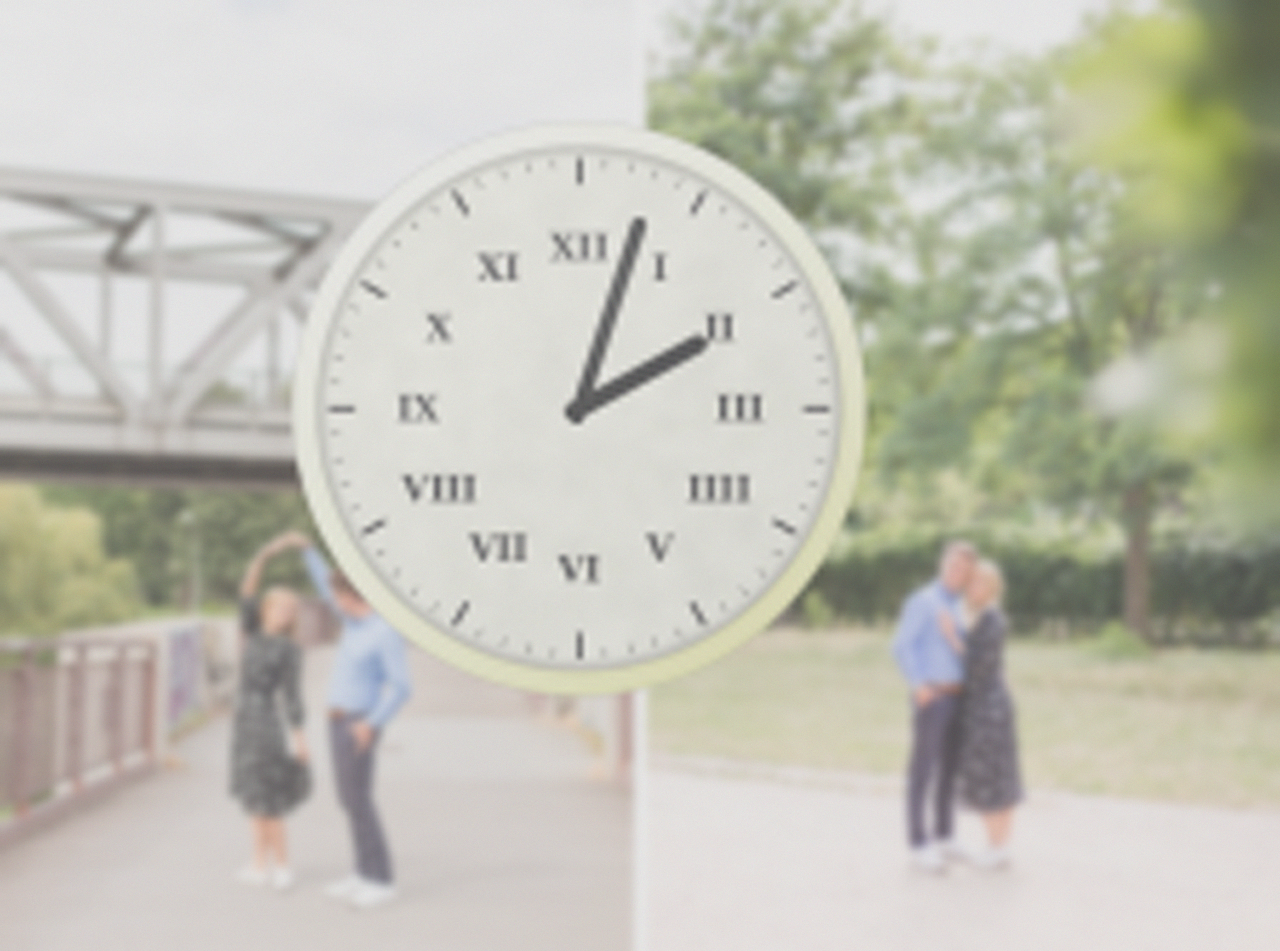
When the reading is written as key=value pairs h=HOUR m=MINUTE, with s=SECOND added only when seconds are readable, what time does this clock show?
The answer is h=2 m=3
